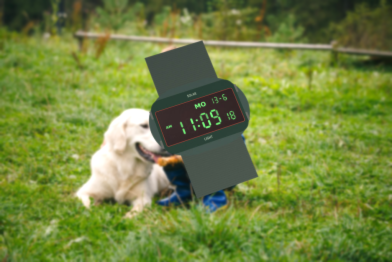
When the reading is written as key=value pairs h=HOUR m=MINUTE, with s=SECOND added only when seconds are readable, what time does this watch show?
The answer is h=11 m=9 s=18
